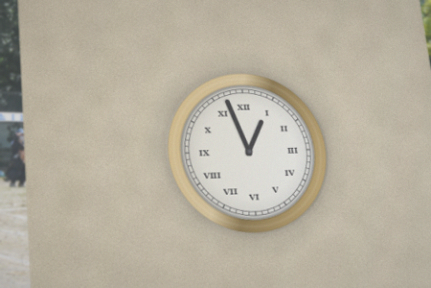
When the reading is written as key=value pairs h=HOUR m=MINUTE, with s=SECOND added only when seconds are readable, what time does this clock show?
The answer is h=12 m=57
